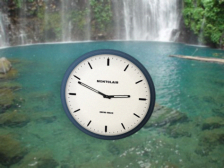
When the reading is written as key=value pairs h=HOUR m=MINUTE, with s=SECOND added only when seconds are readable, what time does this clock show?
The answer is h=2 m=49
